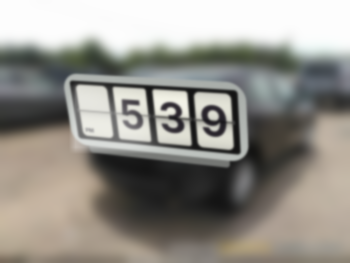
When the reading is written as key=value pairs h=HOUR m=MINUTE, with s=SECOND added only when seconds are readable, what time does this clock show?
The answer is h=5 m=39
